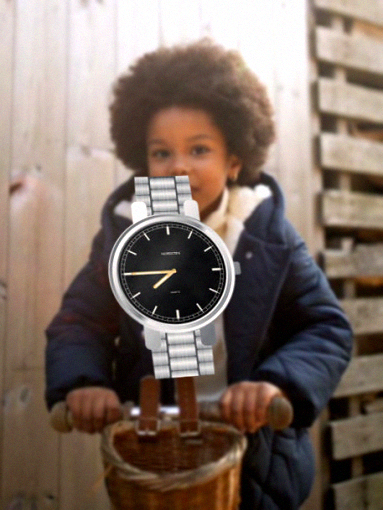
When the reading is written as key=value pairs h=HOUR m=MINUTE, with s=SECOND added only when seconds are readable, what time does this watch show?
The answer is h=7 m=45
